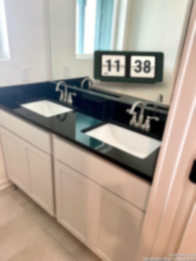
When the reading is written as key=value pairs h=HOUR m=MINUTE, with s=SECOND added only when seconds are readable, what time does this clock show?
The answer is h=11 m=38
